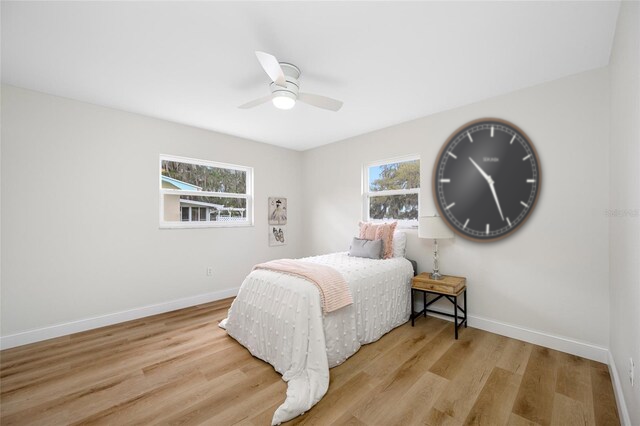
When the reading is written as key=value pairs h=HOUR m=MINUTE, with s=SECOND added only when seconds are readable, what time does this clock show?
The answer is h=10 m=26
